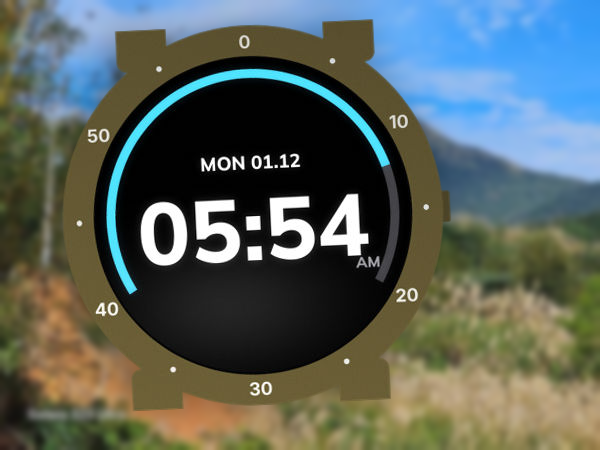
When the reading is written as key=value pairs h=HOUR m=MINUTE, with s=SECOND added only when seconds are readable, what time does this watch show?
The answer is h=5 m=54
